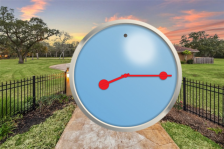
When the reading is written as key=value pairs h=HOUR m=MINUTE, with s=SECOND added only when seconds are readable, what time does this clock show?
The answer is h=8 m=15
